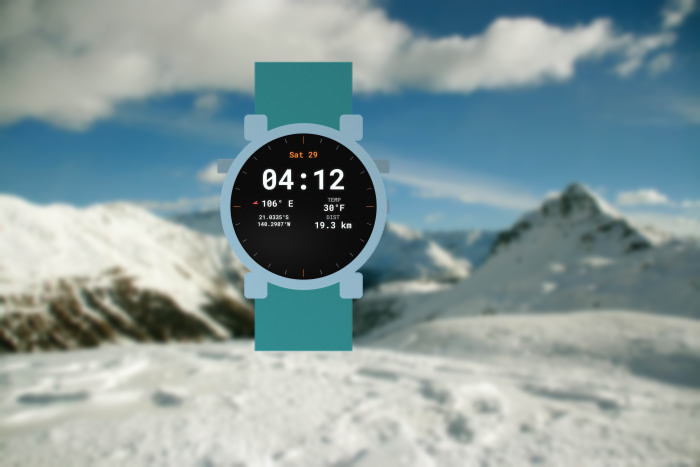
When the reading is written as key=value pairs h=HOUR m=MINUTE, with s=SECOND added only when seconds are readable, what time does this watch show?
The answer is h=4 m=12
